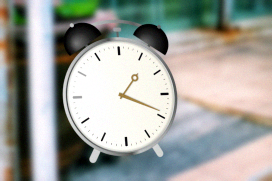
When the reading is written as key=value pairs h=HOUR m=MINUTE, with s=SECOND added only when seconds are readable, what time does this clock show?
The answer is h=1 m=19
